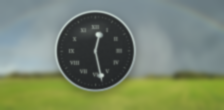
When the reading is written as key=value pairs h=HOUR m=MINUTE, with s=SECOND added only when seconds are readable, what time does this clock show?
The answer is h=12 m=28
